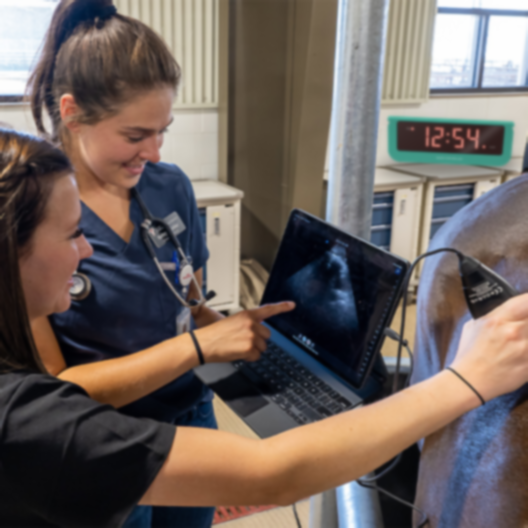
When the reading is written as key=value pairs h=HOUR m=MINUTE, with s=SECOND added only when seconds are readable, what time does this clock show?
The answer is h=12 m=54
